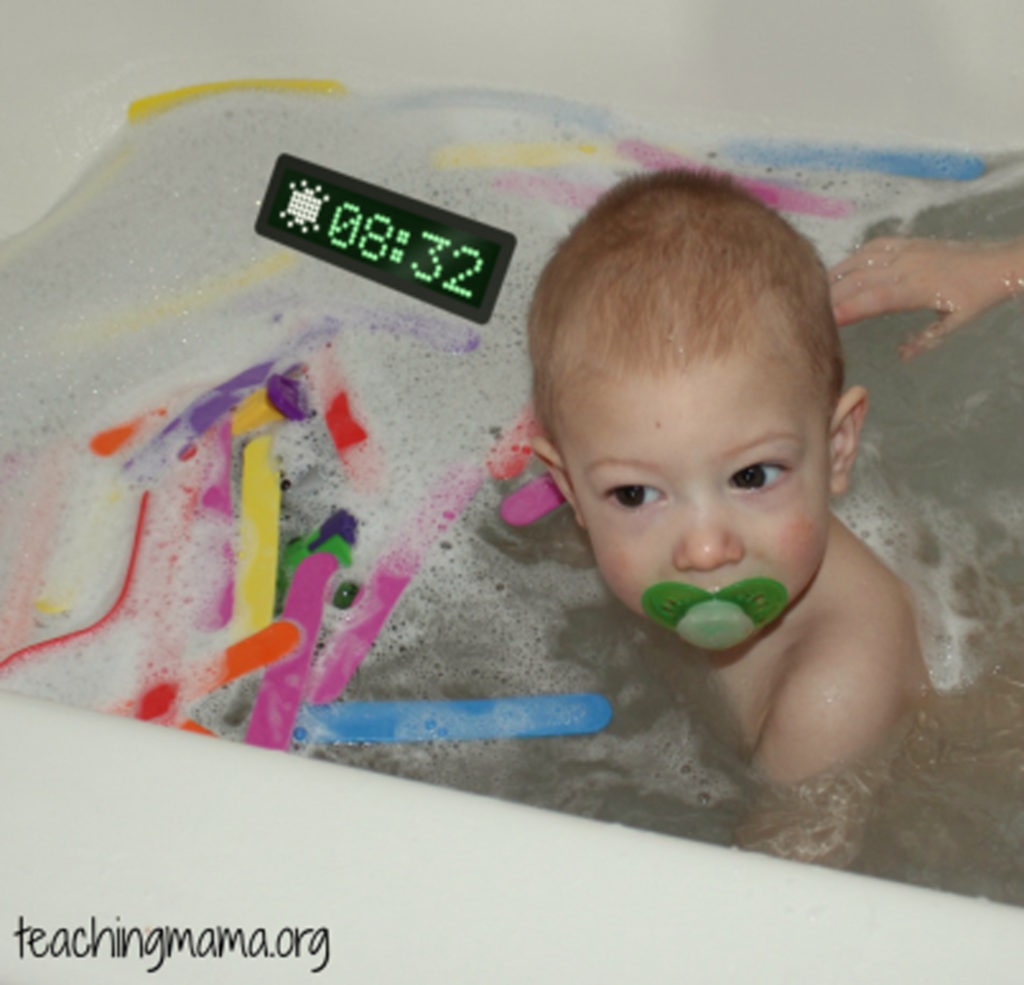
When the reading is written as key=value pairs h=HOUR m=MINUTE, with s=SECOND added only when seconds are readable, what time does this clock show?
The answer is h=8 m=32
